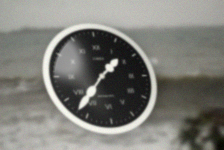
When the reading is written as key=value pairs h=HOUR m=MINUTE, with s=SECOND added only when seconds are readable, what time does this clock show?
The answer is h=1 m=37
